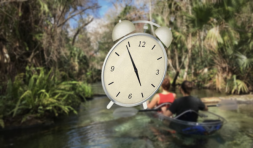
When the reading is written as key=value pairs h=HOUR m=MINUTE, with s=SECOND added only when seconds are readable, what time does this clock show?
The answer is h=4 m=54
